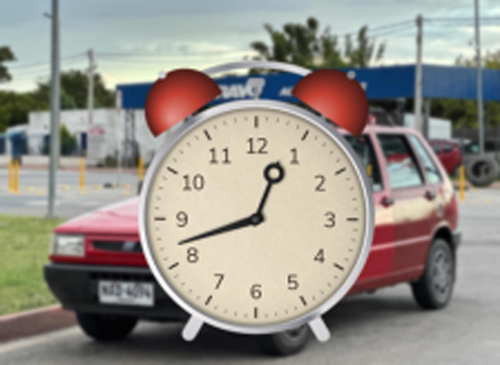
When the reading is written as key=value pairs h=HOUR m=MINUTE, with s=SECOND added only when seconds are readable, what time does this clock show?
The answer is h=12 m=42
